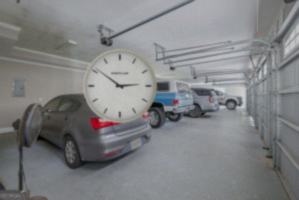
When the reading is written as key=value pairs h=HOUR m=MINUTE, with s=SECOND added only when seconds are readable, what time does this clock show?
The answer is h=2 m=51
